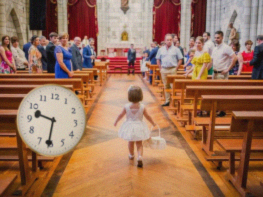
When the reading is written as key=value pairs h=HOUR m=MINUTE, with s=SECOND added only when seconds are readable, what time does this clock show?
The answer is h=9 m=31
